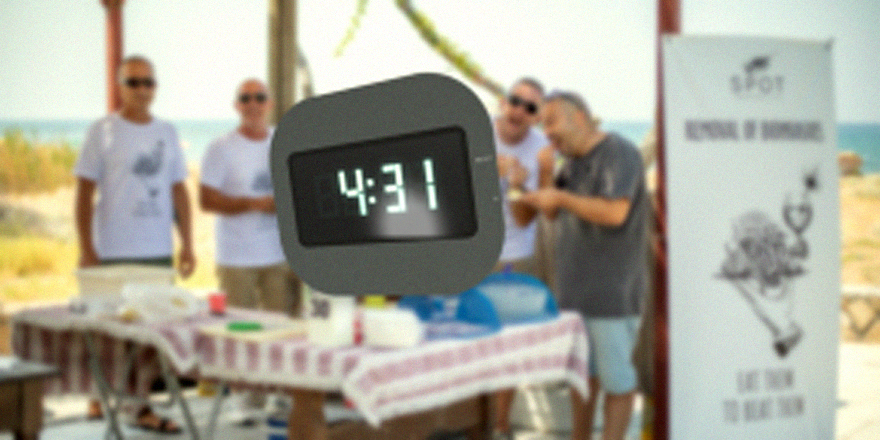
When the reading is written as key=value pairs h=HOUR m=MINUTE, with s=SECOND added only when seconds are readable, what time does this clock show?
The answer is h=4 m=31
